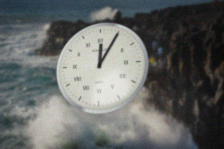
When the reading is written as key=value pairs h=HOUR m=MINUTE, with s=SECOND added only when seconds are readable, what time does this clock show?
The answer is h=12 m=5
